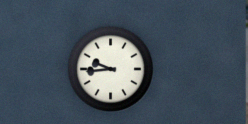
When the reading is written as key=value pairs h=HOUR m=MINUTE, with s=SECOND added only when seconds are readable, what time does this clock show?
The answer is h=9 m=44
